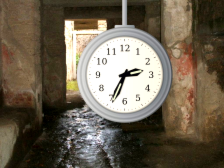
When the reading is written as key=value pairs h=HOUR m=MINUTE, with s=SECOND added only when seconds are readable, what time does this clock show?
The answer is h=2 m=34
